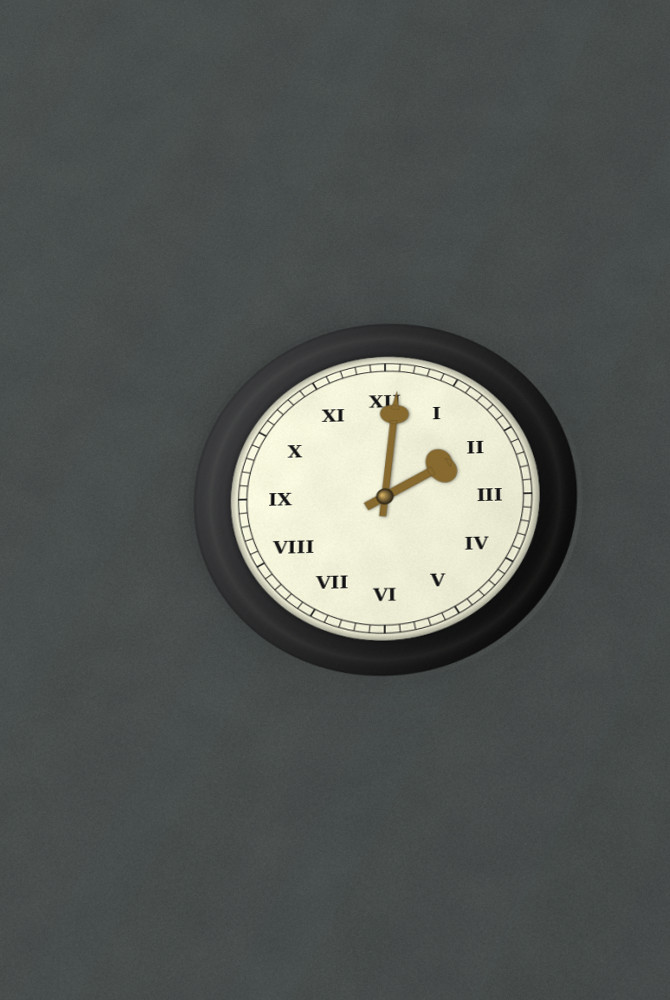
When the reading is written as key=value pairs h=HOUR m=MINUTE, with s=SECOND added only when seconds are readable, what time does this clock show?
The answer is h=2 m=1
